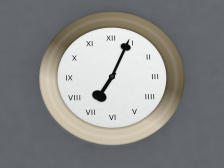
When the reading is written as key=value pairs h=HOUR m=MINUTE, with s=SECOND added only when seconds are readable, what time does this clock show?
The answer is h=7 m=4
